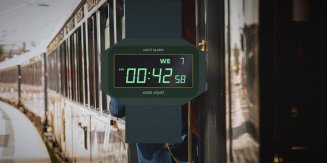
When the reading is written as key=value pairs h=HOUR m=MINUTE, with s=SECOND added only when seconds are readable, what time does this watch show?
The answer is h=0 m=42 s=58
